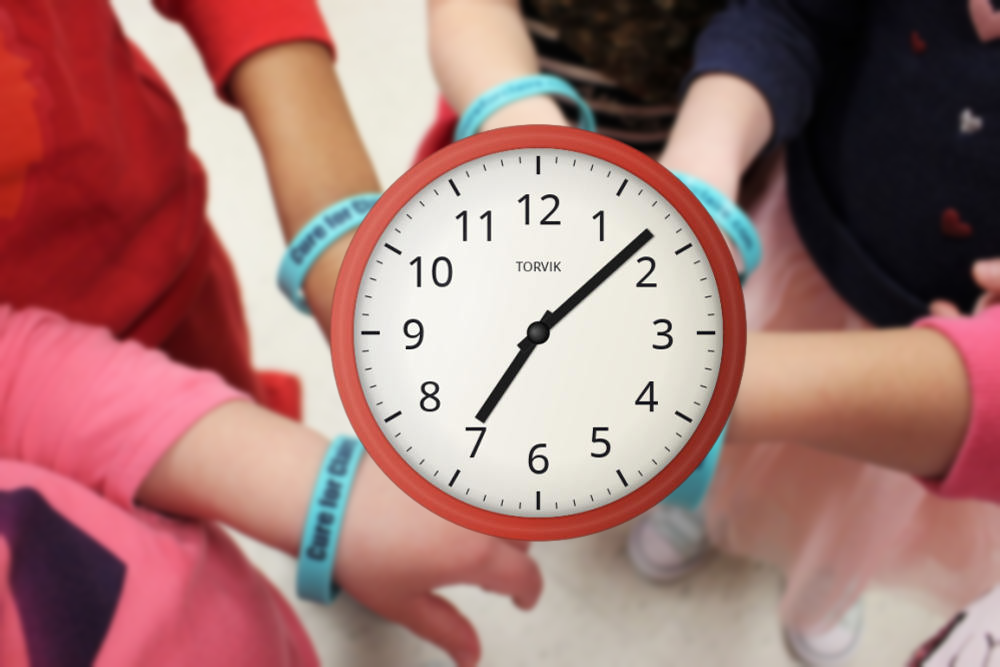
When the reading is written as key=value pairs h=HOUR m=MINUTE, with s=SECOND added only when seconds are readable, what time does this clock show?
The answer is h=7 m=8
